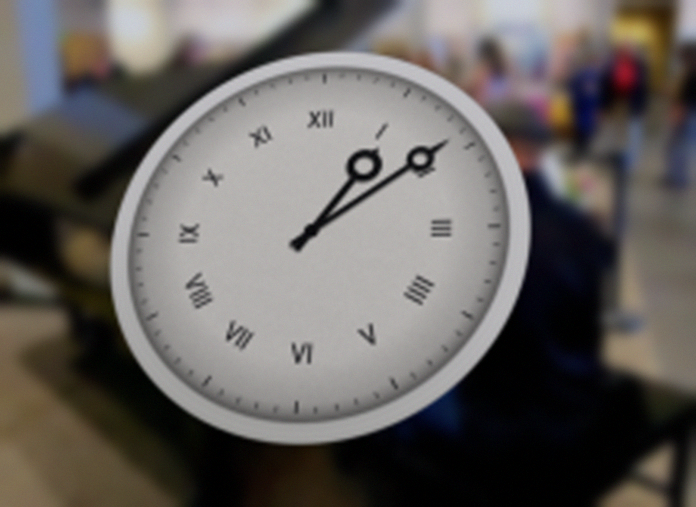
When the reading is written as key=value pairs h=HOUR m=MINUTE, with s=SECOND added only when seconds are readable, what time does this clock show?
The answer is h=1 m=9
